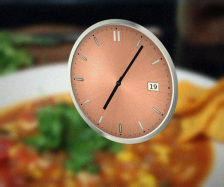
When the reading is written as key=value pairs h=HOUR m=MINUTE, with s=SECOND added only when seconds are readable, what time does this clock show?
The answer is h=7 m=6
